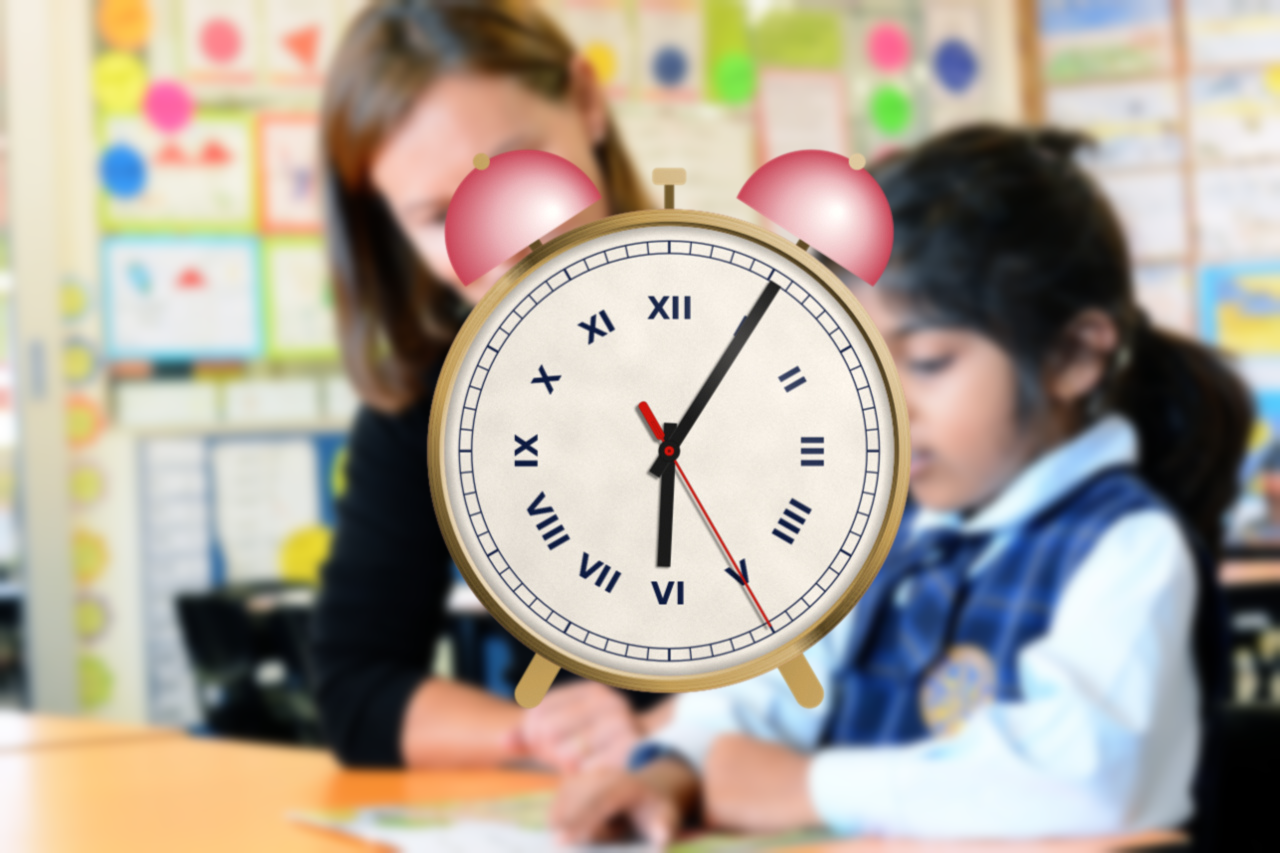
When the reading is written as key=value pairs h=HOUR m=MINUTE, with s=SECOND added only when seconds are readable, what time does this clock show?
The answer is h=6 m=5 s=25
